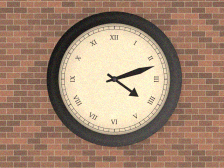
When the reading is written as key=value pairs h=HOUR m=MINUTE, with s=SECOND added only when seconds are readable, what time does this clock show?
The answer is h=4 m=12
